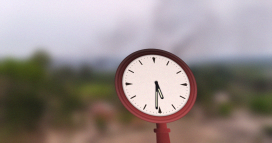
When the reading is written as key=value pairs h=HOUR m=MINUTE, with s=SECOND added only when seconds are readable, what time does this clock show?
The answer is h=5 m=31
